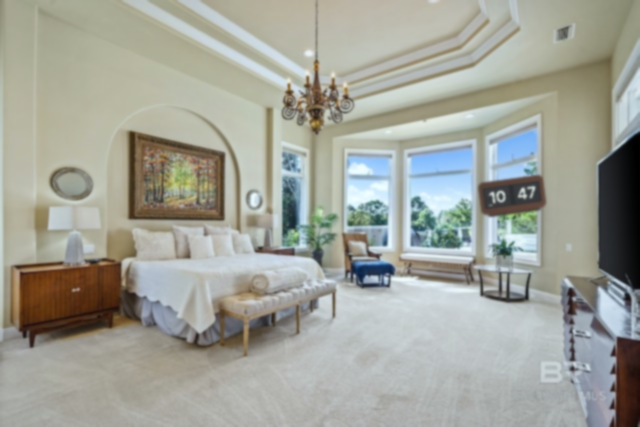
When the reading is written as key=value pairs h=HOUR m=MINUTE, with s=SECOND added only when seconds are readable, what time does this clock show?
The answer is h=10 m=47
